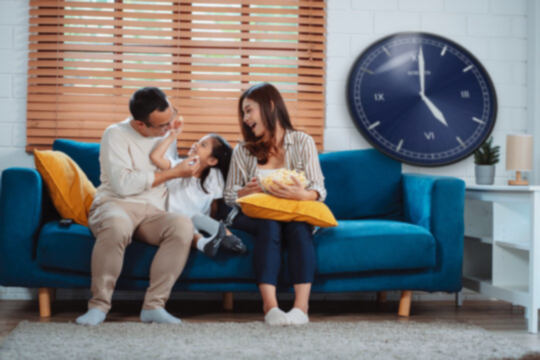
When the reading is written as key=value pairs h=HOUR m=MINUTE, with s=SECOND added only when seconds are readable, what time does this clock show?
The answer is h=5 m=1
